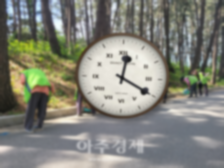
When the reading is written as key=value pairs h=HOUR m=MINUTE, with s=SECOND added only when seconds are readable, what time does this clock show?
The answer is h=12 m=20
